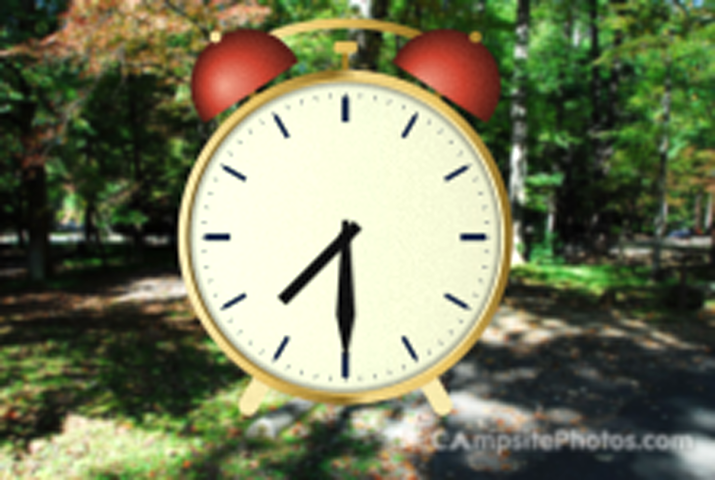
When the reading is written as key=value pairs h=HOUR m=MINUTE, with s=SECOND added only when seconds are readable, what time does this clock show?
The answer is h=7 m=30
